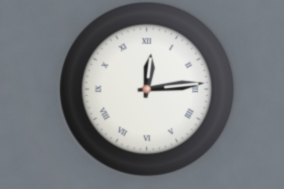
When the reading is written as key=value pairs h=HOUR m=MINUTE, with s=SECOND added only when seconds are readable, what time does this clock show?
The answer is h=12 m=14
